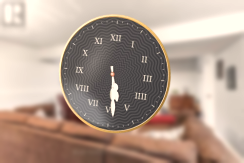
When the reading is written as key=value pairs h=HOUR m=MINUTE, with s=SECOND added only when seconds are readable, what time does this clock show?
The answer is h=5 m=29
